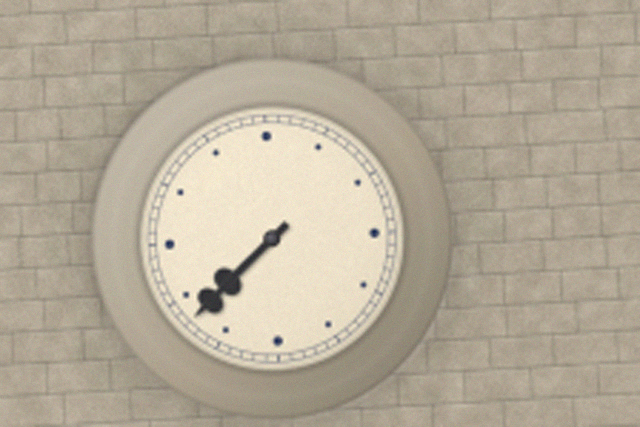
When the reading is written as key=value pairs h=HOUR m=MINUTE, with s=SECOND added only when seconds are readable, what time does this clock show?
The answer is h=7 m=38
